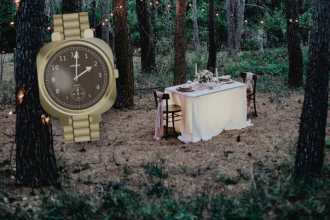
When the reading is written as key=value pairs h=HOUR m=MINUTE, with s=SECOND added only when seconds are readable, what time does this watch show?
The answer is h=2 m=1
